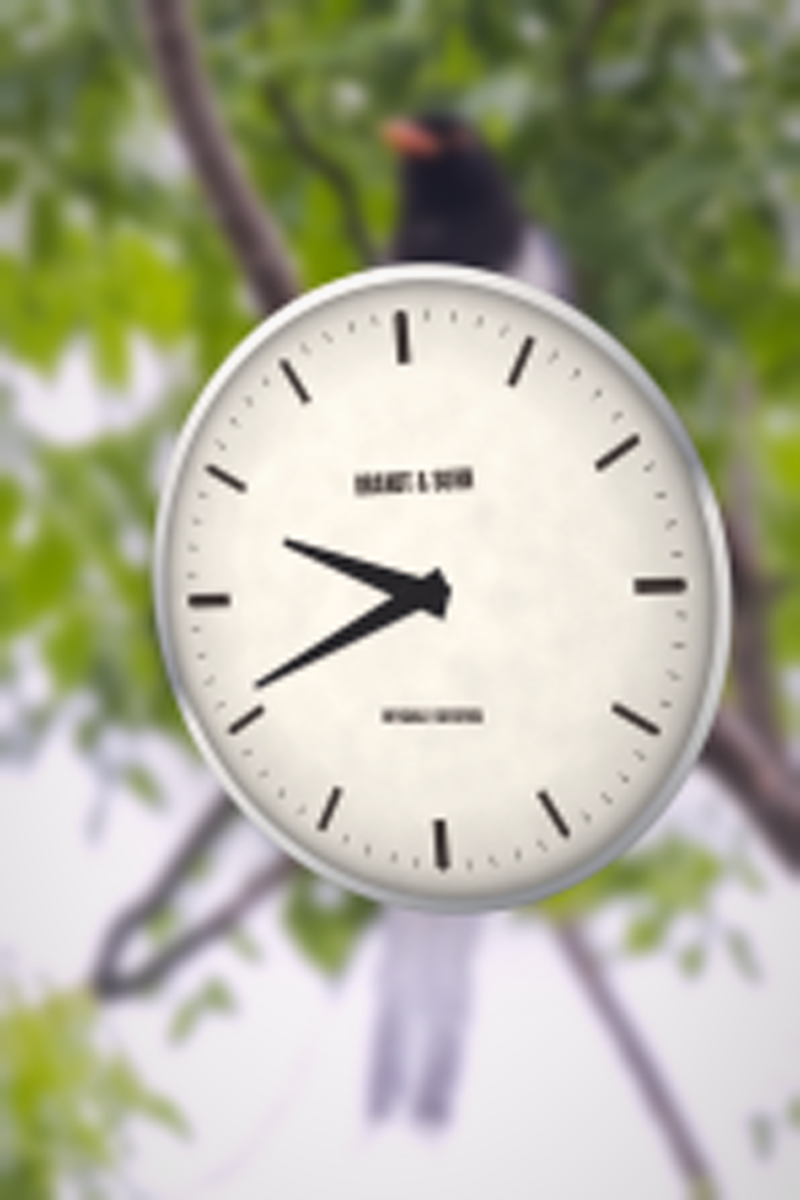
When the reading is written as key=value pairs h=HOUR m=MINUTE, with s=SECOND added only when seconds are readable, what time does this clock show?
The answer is h=9 m=41
